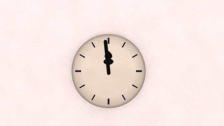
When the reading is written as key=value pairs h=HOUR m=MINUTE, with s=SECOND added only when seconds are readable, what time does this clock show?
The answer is h=11 m=59
